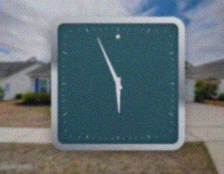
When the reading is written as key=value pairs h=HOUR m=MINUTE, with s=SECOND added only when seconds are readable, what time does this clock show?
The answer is h=5 m=56
